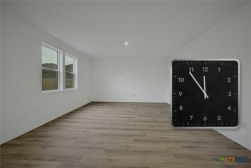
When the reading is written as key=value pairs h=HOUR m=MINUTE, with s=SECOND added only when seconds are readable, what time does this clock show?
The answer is h=11 m=54
